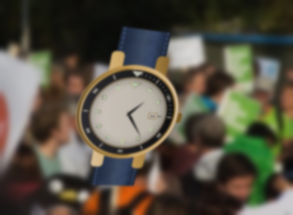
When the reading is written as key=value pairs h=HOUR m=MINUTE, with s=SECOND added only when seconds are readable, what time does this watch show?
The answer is h=1 m=24
